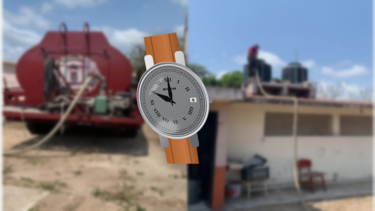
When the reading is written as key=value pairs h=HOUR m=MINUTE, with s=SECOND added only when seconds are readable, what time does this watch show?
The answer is h=10 m=0
